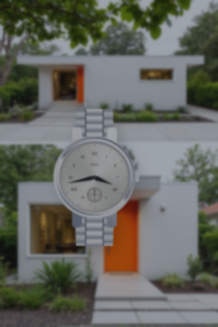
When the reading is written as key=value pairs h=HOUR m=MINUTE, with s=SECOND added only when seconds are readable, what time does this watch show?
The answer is h=3 m=43
